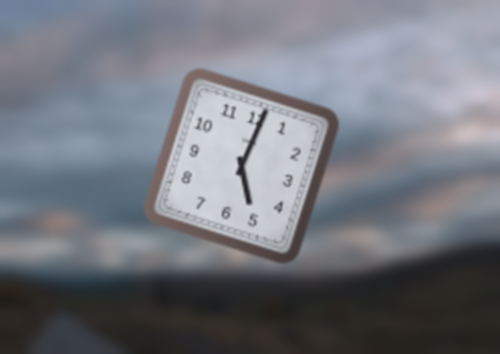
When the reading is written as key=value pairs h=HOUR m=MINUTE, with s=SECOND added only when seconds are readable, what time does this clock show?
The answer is h=5 m=1
